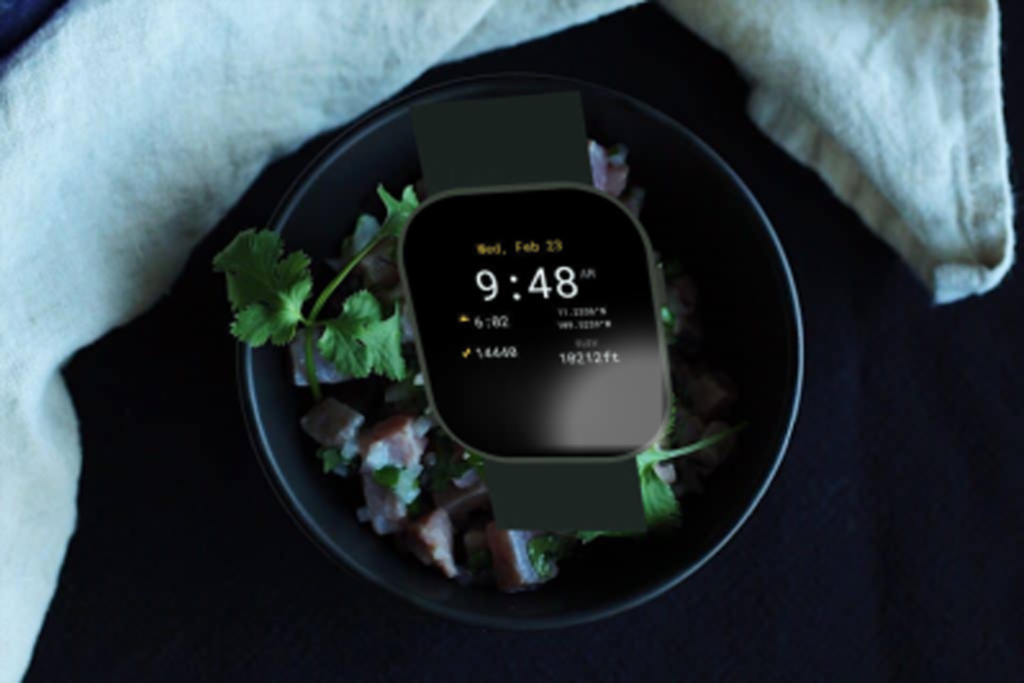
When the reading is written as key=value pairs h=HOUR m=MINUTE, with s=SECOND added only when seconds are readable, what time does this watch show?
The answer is h=9 m=48
